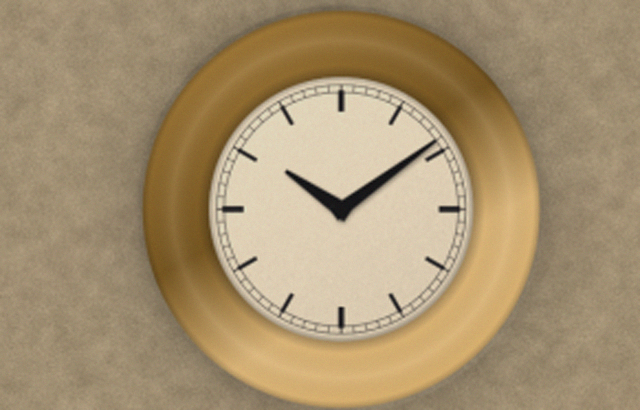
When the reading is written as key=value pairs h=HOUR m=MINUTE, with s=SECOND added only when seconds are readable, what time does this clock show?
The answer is h=10 m=9
